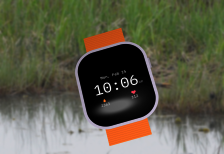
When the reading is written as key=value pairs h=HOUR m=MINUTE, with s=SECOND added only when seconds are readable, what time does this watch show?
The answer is h=10 m=6
